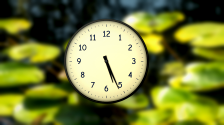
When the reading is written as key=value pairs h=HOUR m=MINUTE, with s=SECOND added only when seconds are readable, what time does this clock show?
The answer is h=5 m=26
